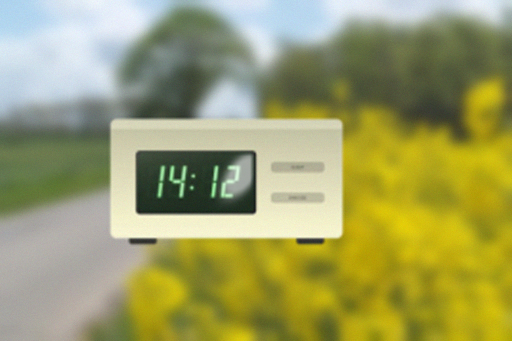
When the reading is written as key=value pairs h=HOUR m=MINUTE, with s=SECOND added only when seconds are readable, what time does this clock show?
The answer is h=14 m=12
